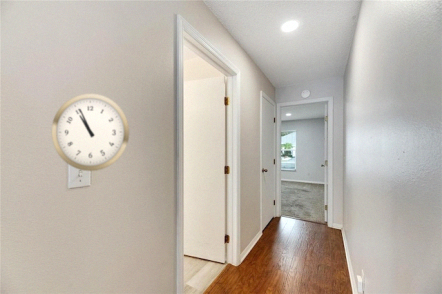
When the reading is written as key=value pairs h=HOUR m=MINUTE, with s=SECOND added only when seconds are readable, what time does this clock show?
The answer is h=10 m=56
